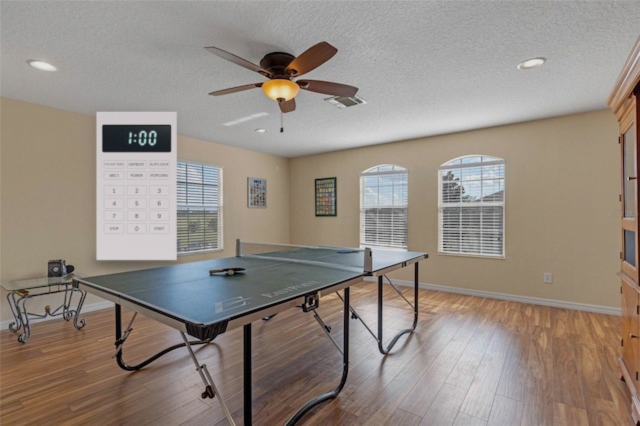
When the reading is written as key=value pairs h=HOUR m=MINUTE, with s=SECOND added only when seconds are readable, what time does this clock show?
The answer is h=1 m=0
